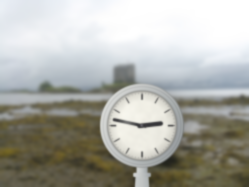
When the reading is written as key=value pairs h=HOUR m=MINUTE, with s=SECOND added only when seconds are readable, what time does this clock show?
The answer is h=2 m=47
